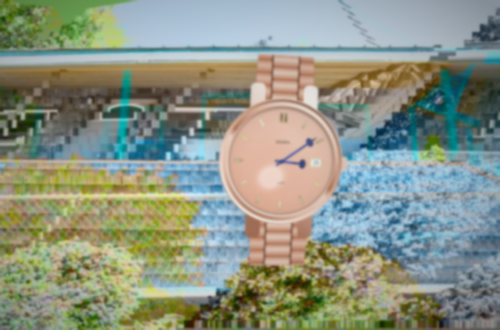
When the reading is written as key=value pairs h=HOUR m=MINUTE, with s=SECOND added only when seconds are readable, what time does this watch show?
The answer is h=3 m=9
